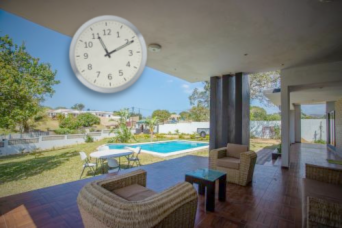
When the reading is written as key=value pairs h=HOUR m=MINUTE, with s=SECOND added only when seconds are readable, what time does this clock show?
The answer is h=11 m=11
